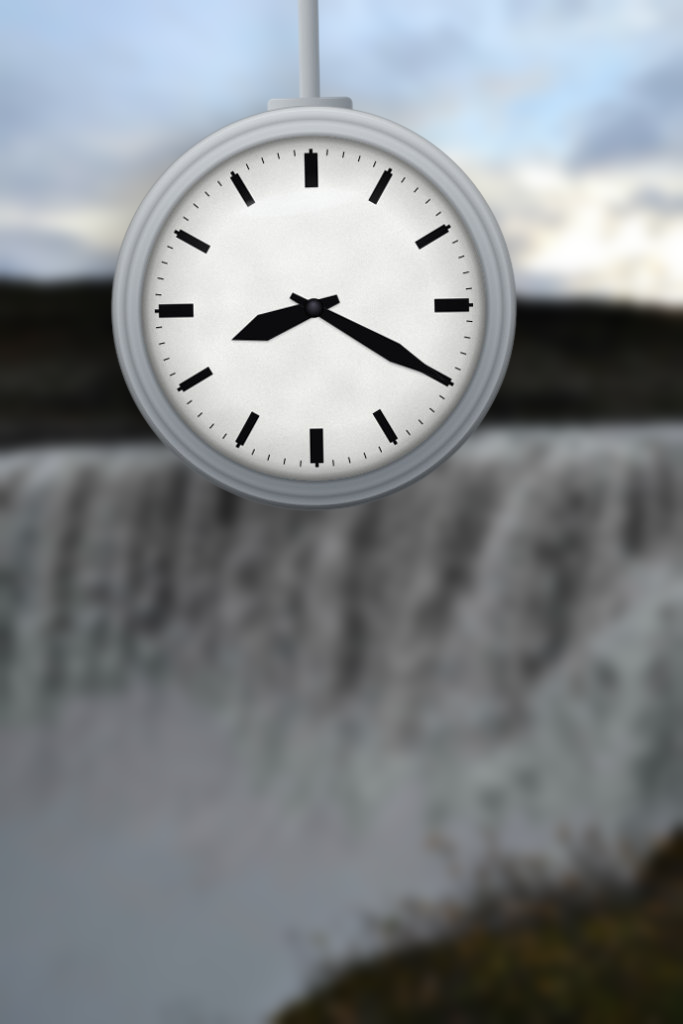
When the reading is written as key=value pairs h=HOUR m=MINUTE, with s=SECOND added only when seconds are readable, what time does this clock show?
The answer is h=8 m=20
